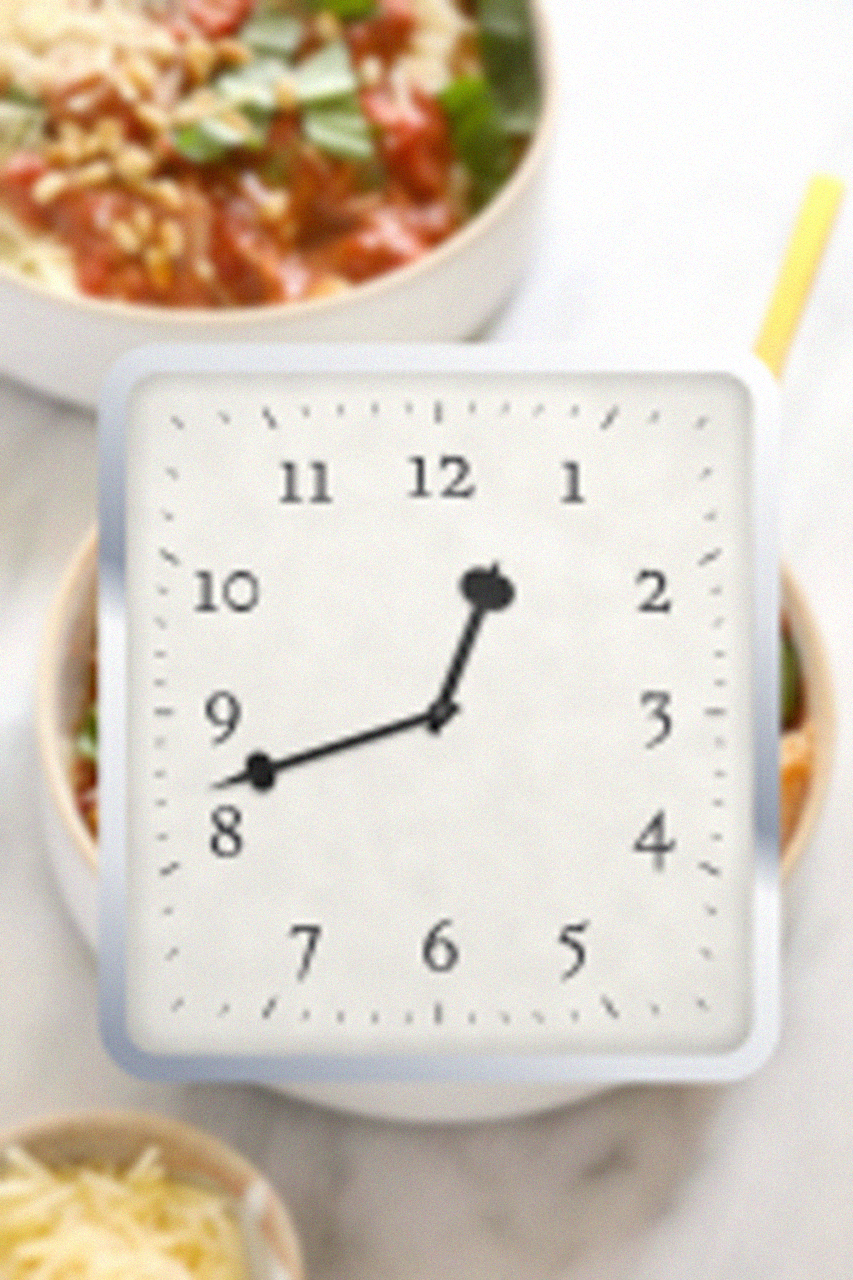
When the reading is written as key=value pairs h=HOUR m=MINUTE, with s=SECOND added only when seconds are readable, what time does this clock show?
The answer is h=12 m=42
